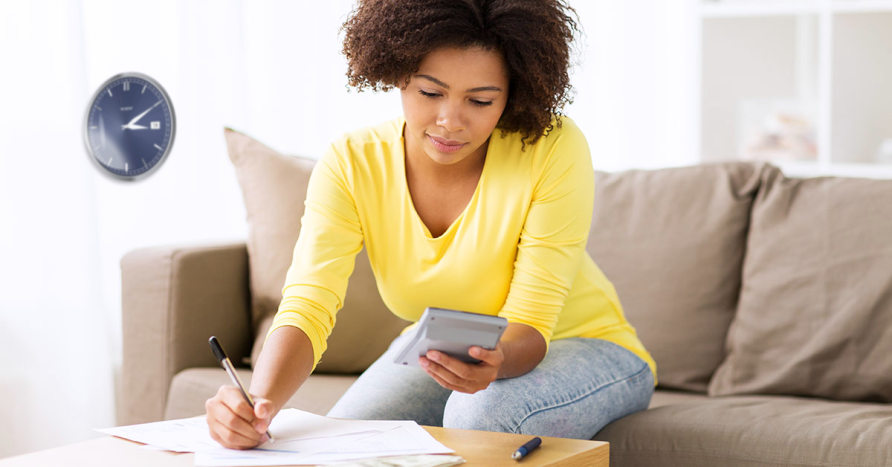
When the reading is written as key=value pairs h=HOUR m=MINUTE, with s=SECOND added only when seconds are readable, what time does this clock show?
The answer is h=3 m=10
